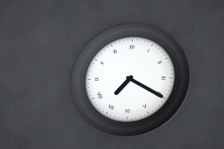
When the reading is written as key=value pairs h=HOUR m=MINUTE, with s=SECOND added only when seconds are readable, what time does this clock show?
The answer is h=7 m=20
